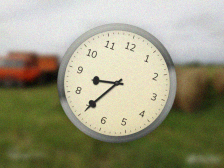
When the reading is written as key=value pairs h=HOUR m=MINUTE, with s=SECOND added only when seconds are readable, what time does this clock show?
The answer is h=8 m=35
